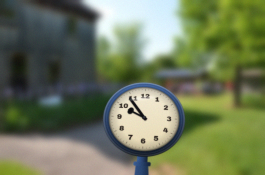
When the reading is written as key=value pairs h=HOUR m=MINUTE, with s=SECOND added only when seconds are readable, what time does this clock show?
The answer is h=9 m=54
